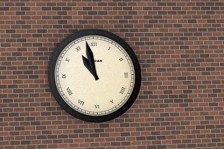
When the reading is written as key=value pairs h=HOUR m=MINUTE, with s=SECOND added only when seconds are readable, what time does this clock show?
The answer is h=10 m=58
